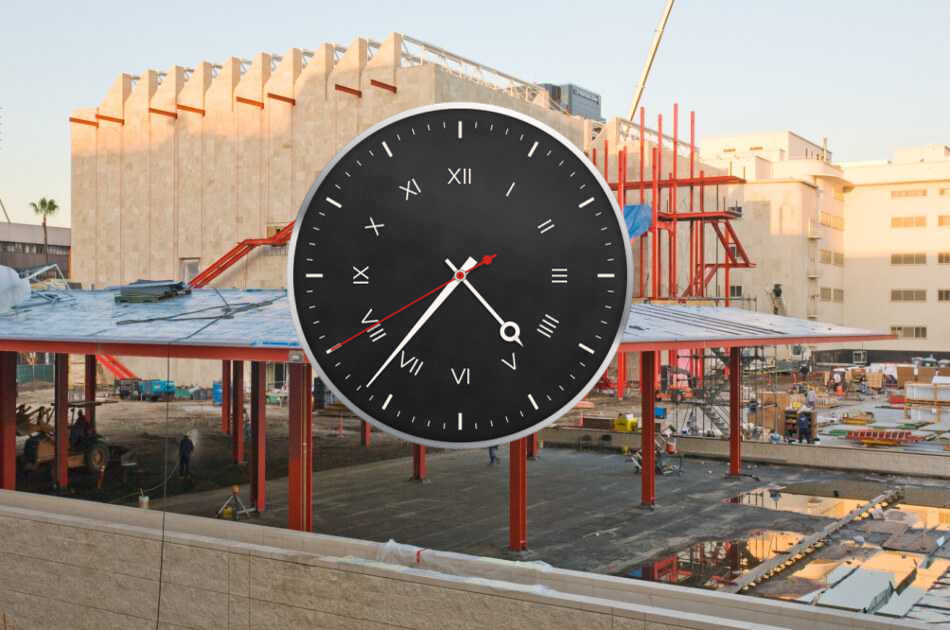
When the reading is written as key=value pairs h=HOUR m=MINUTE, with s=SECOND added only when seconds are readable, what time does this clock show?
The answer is h=4 m=36 s=40
